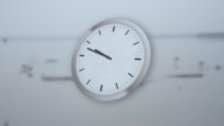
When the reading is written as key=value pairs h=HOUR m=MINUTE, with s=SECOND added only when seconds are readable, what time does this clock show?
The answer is h=9 m=48
